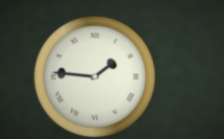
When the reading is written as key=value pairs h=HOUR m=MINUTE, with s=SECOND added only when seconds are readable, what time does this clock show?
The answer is h=1 m=46
